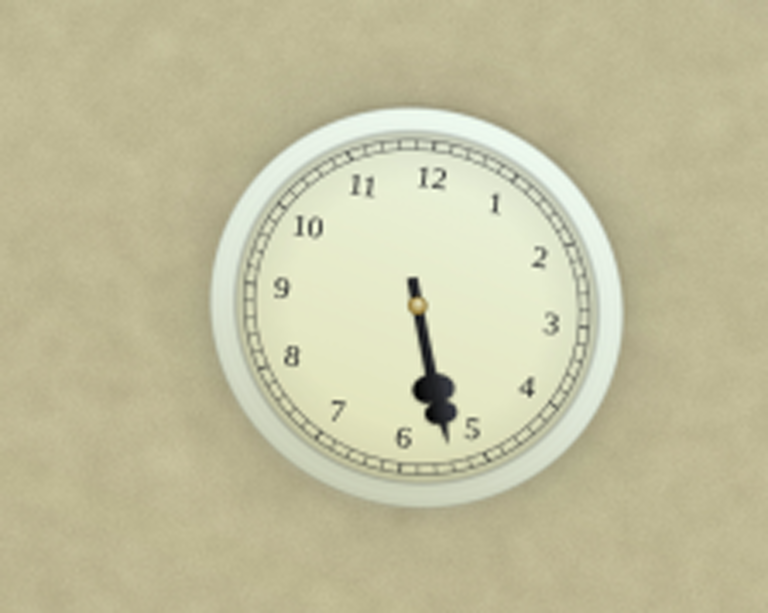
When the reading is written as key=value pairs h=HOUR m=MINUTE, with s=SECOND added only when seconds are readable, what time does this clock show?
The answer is h=5 m=27
